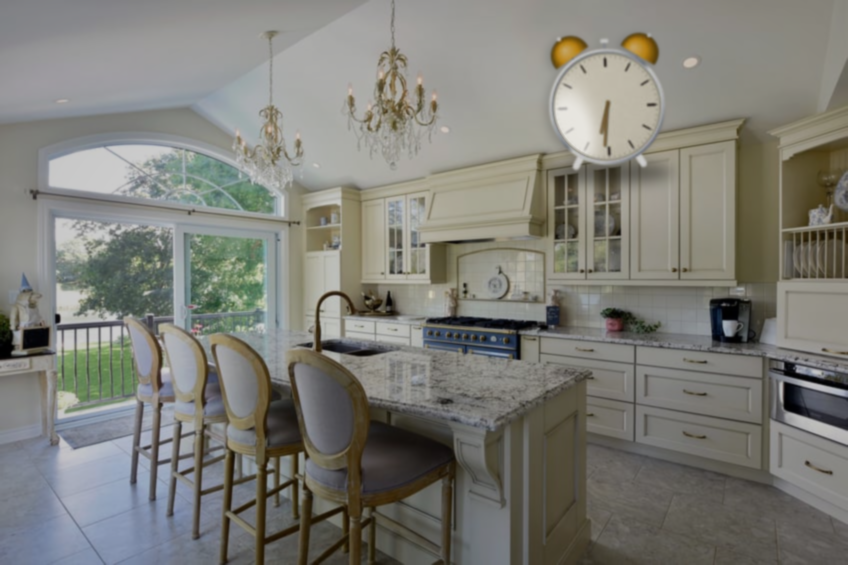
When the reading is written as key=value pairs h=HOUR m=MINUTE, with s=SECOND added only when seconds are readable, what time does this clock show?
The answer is h=6 m=31
